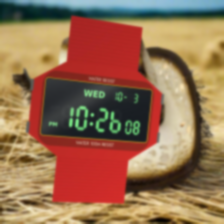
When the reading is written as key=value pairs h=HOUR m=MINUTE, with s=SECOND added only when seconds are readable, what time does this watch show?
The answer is h=10 m=26 s=8
